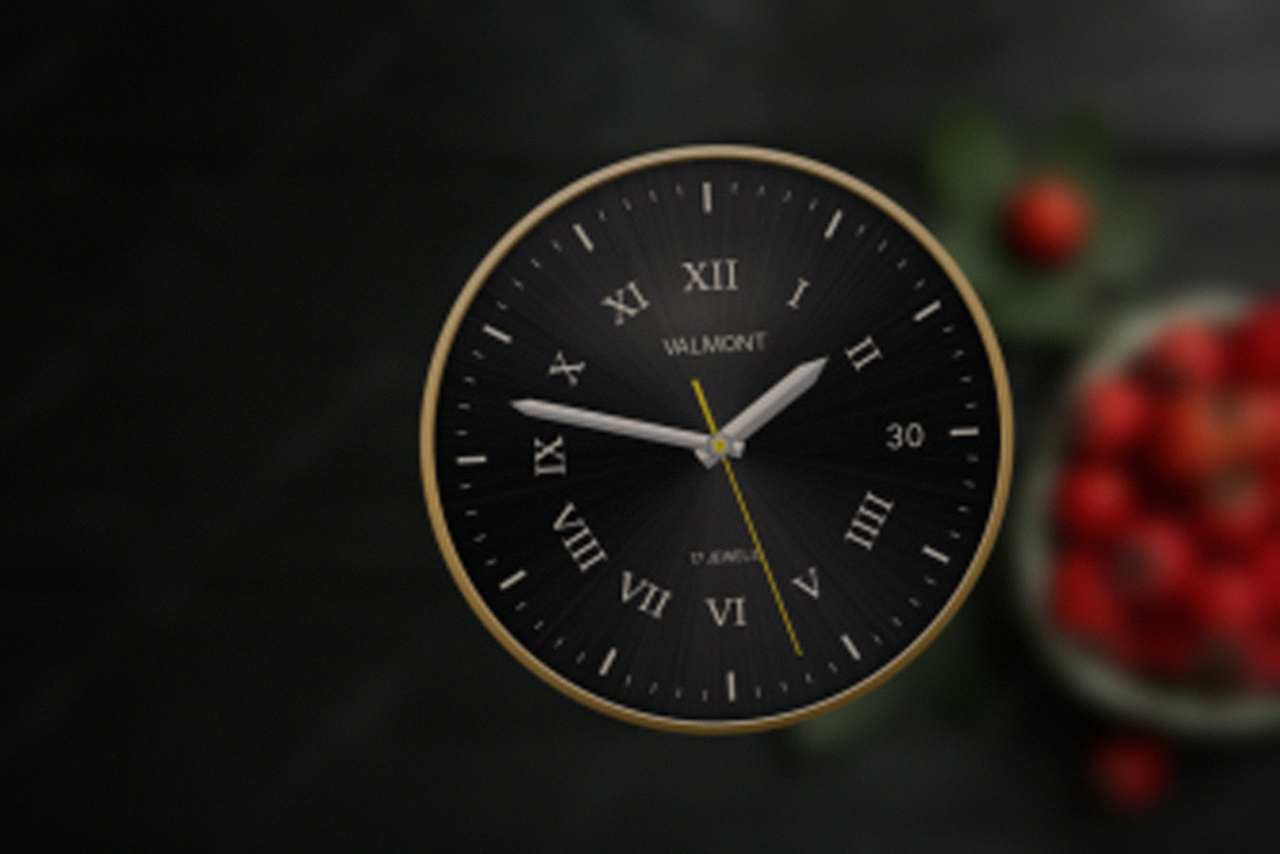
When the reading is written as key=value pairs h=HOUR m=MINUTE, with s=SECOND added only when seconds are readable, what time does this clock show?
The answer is h=1 m=47 s=27
